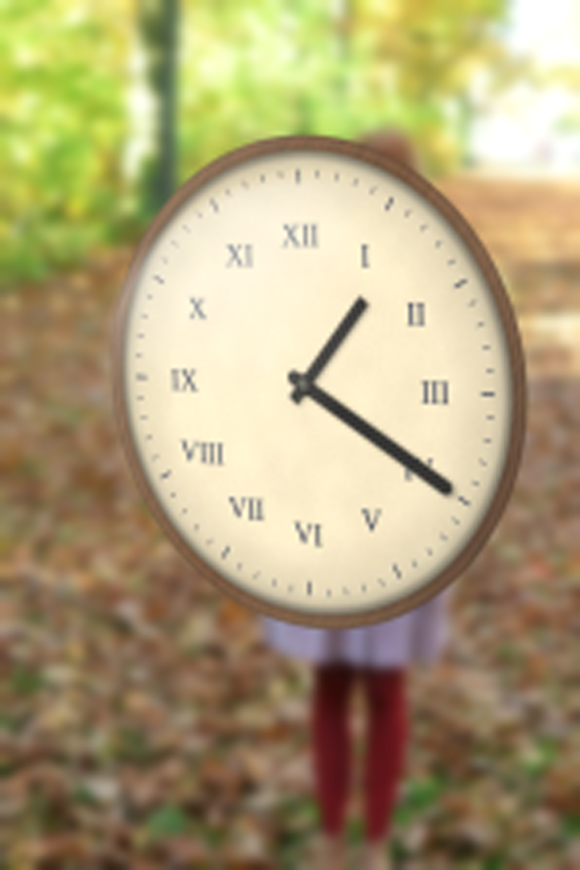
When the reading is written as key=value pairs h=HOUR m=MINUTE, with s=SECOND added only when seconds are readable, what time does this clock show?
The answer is h=1 m=20
